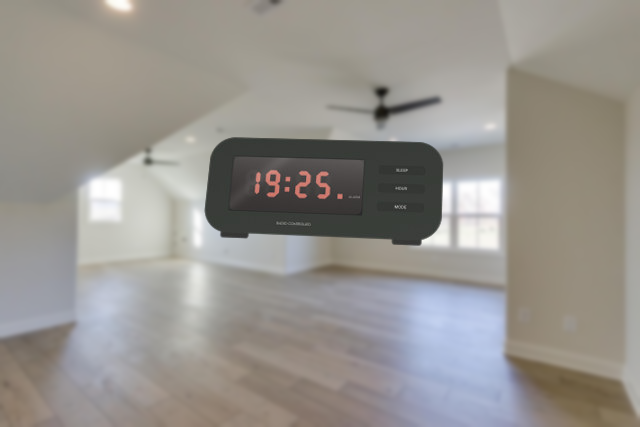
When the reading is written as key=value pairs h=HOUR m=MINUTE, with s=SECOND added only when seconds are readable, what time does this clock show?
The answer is h=19 m=25
